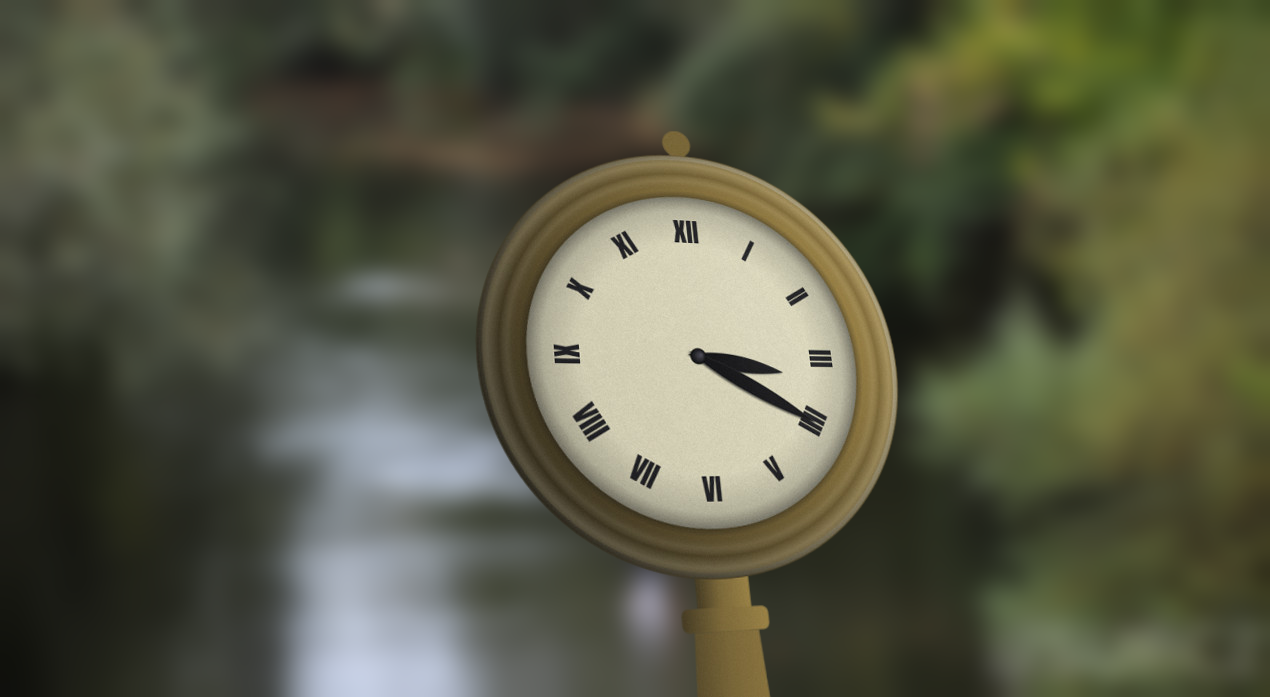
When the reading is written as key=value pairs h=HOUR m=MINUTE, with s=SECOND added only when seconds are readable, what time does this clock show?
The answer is h=3 m=20
